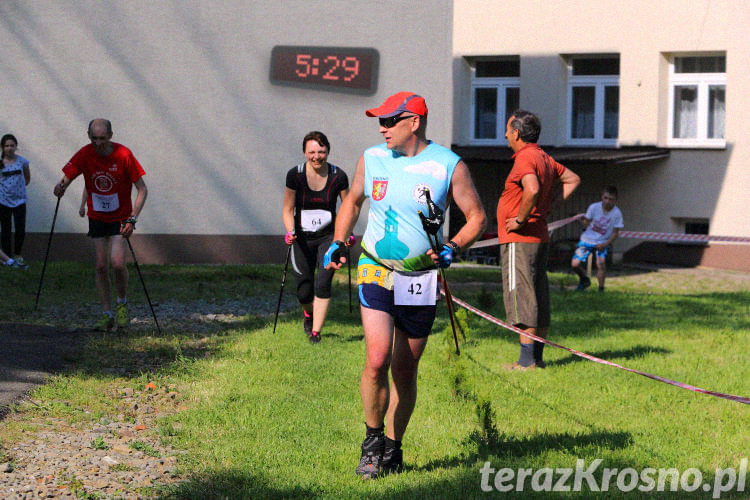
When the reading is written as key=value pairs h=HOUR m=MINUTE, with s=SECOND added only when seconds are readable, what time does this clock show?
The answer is h=5 m=29
